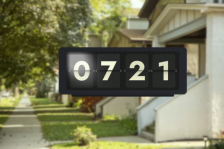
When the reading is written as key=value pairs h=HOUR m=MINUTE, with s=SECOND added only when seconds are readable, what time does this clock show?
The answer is h=7 m=21
